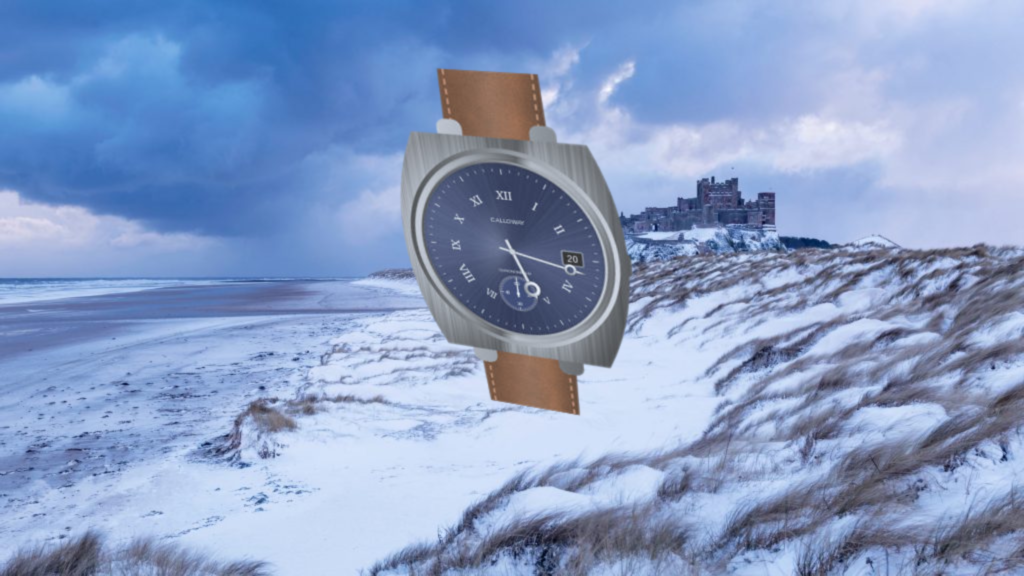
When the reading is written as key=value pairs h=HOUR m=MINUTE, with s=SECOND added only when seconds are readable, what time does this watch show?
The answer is h=5 m=17
